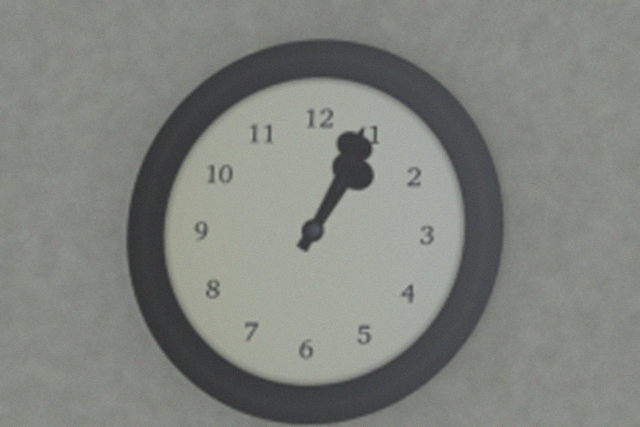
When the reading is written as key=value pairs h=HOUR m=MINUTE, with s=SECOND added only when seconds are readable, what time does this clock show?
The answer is h=1 m=4
